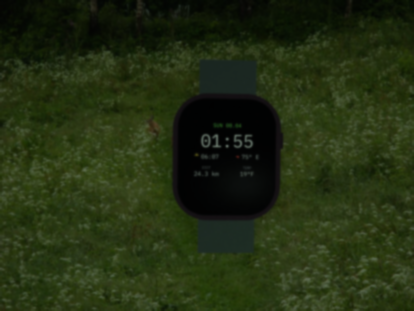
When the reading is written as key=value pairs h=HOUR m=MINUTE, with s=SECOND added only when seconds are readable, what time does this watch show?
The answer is h=1 m=55
